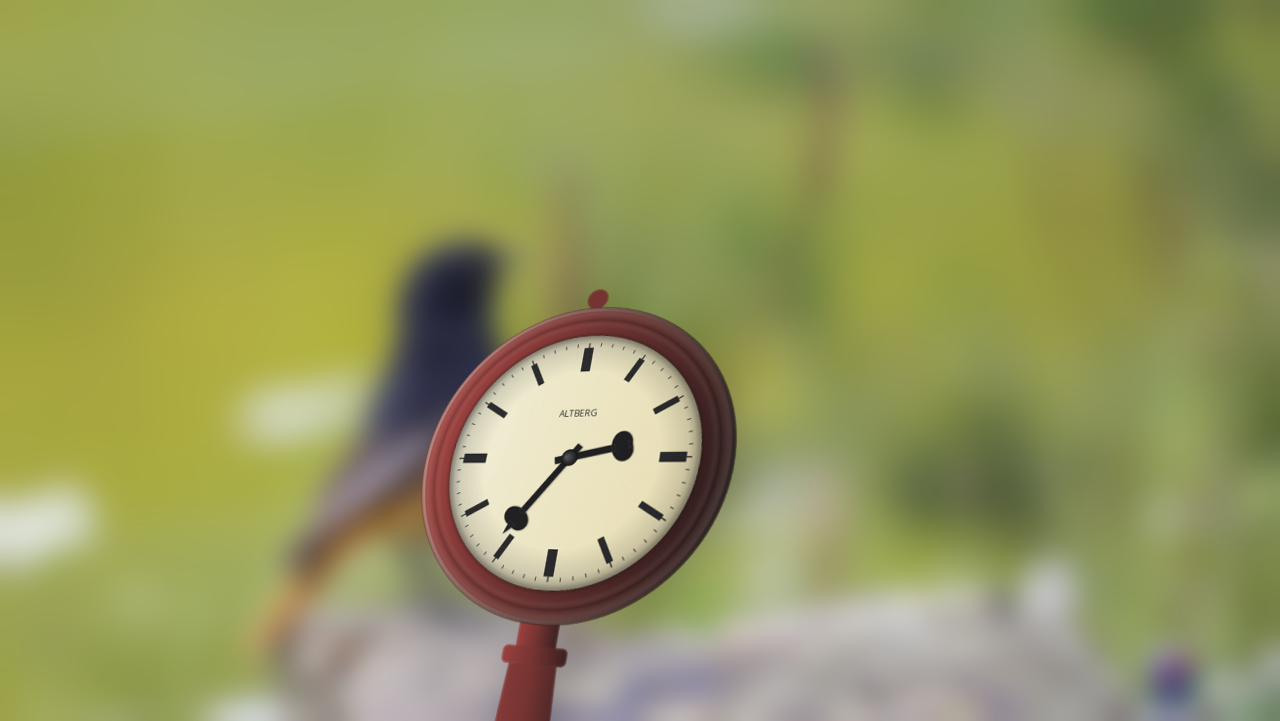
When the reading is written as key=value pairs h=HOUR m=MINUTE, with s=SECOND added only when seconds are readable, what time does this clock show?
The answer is h=2 m=36
